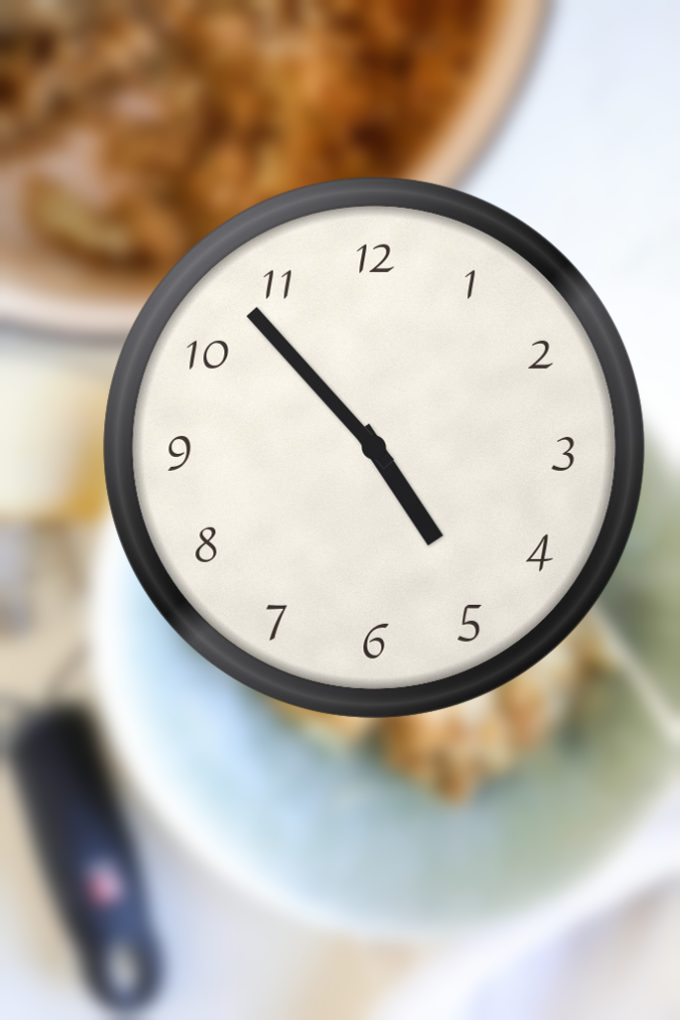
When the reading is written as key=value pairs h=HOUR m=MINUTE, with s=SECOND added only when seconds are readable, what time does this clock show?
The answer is h=4 m=53
